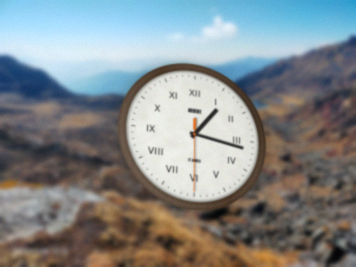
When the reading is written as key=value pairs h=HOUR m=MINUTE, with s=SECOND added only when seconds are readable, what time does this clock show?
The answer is h=1 m=16 s=30
